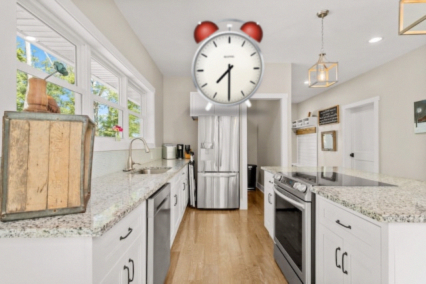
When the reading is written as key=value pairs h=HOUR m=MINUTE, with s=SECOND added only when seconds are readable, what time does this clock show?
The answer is h=7 m=30
